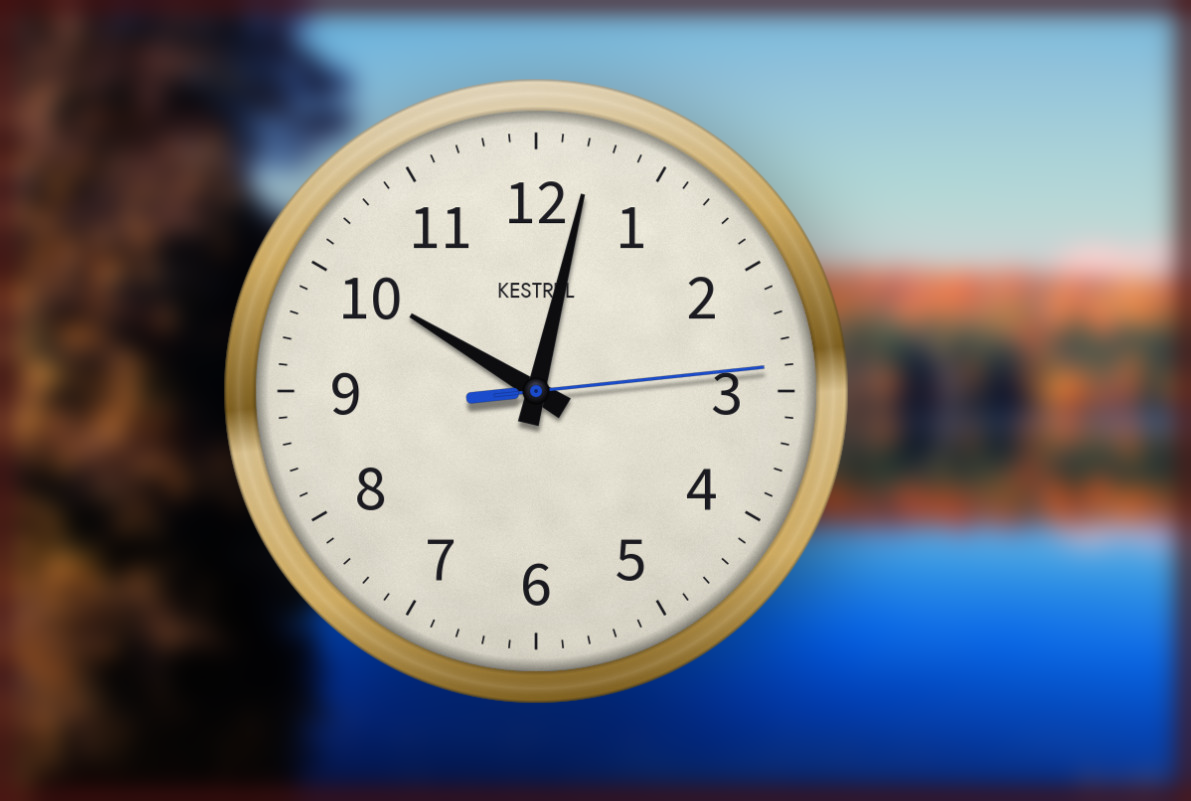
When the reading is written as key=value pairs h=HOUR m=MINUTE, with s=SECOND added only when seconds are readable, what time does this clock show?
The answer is h=10 m=2 s=14
